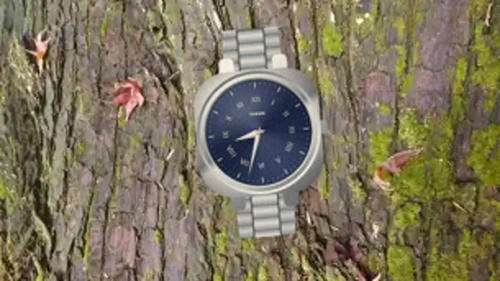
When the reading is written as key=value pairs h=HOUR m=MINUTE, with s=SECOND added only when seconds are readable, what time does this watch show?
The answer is h=8 m=33
